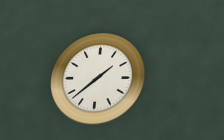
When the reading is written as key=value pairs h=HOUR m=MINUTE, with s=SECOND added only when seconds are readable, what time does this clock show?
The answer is h=1 m=38
